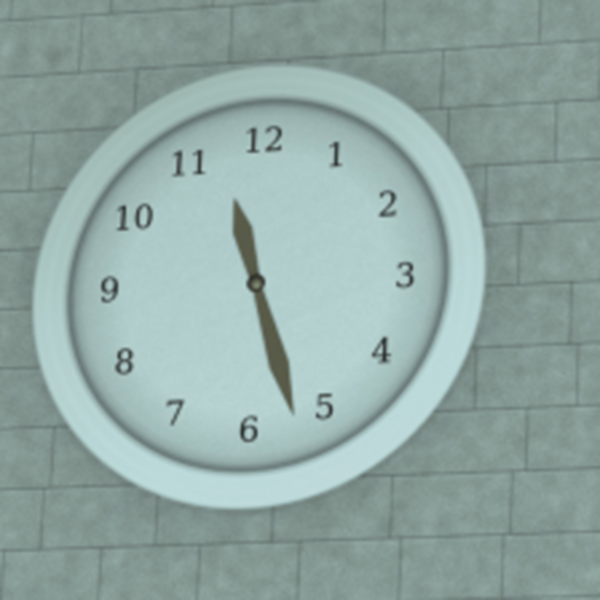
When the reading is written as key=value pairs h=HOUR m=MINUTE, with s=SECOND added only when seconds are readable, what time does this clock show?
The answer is h=11 m=27
